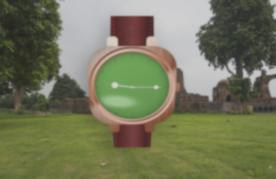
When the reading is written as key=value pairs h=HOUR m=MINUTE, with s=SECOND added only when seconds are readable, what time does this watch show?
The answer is h=9 m=15
